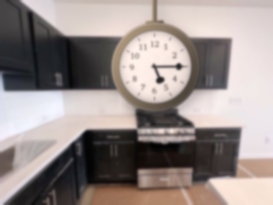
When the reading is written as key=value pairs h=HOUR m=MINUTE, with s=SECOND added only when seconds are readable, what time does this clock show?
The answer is h=5 m=15
